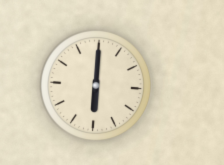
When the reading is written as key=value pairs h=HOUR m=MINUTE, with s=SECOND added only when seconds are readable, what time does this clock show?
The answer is h=6 m=0
